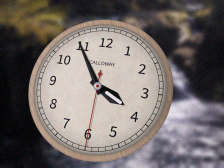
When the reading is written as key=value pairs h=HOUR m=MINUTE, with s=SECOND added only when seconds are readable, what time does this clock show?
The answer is h=3 m=54 s=30
